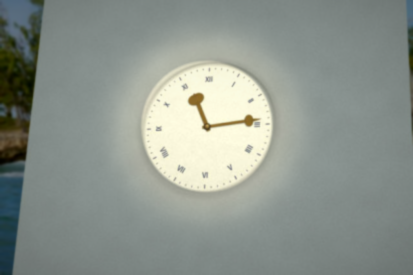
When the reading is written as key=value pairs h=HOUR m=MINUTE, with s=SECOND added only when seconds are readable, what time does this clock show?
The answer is h=11 m=14
